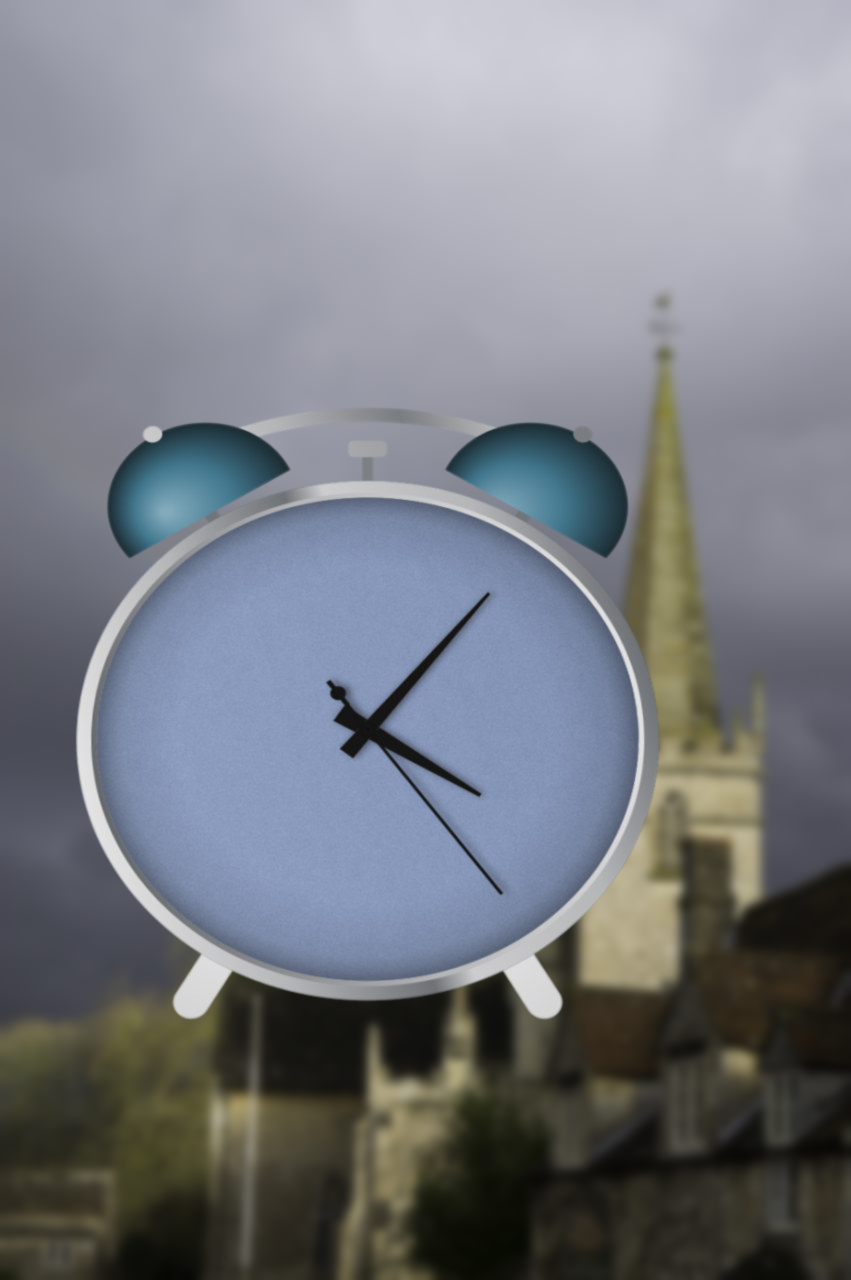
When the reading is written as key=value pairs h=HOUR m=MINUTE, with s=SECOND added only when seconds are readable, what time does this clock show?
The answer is h=4 m=6 s=24
